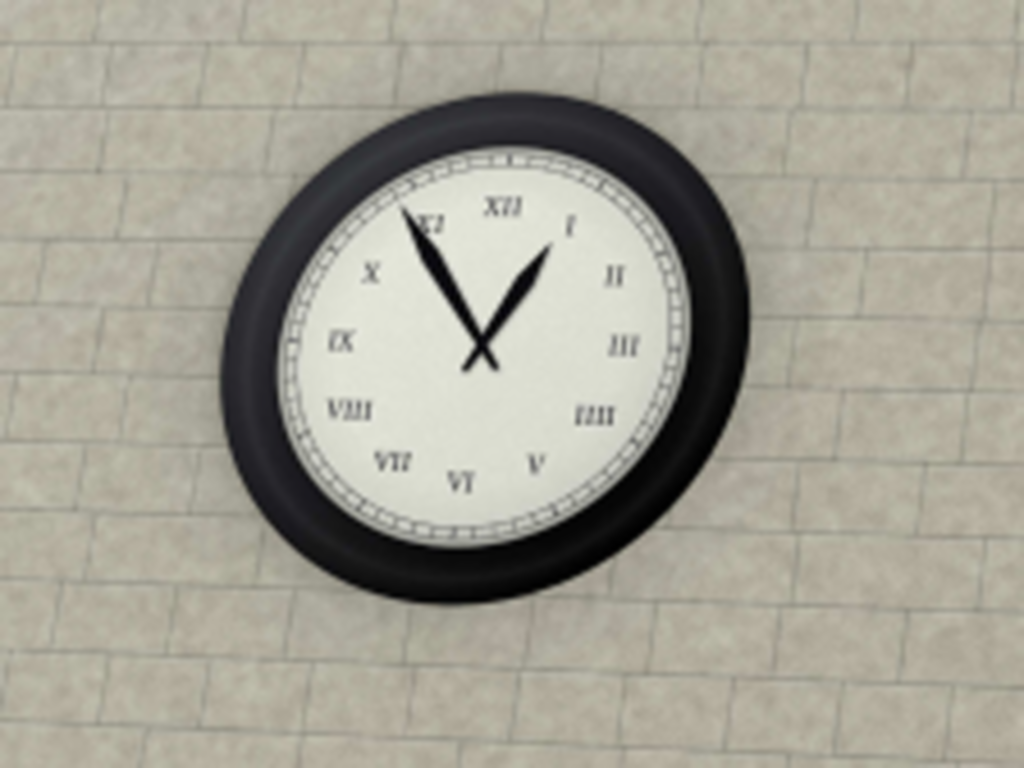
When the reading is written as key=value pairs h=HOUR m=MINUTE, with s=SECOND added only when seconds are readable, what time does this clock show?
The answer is h=12 m=54
